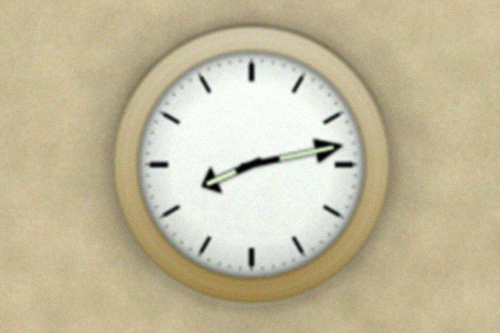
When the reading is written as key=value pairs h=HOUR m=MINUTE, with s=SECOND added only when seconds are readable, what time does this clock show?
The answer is h=8 m=13
